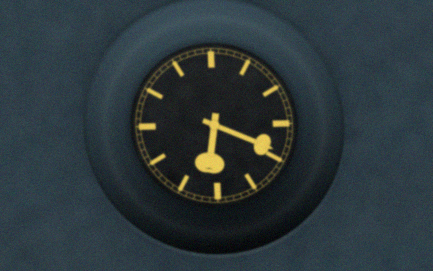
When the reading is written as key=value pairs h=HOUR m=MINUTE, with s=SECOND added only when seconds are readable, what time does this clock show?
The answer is h=6 m=19
